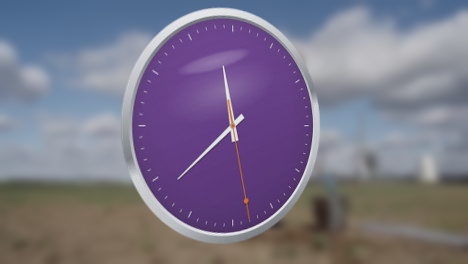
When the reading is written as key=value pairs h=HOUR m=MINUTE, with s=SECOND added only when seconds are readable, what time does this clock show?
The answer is h=11 m=38 s=28
